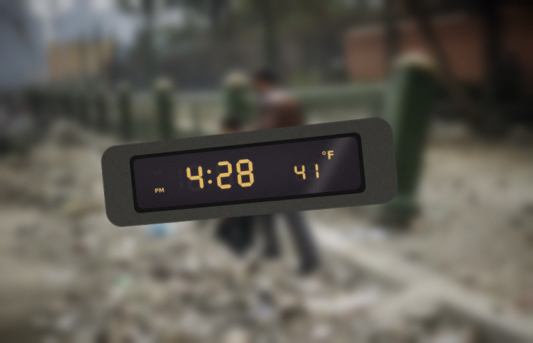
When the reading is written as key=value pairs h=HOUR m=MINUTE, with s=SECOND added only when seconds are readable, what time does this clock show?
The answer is h=4 m=28
